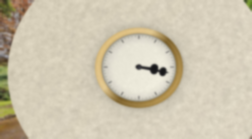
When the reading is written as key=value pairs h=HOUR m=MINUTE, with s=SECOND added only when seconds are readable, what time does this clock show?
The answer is h=3 m=17
